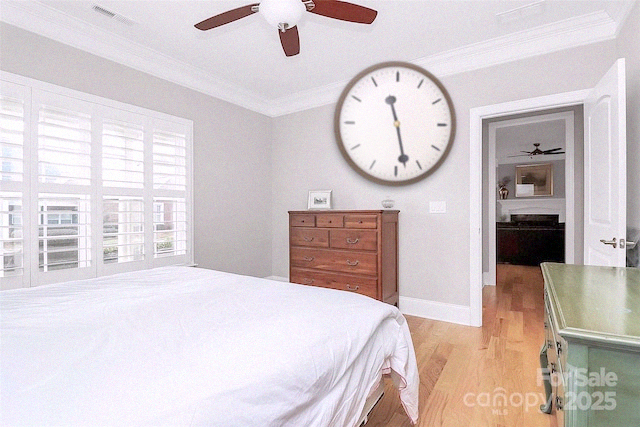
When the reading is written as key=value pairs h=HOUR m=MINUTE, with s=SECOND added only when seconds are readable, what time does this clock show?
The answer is h=11 m=28
